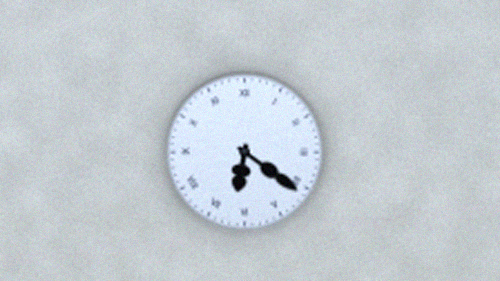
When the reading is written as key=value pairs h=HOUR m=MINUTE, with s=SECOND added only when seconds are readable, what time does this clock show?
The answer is h=6 m=21
